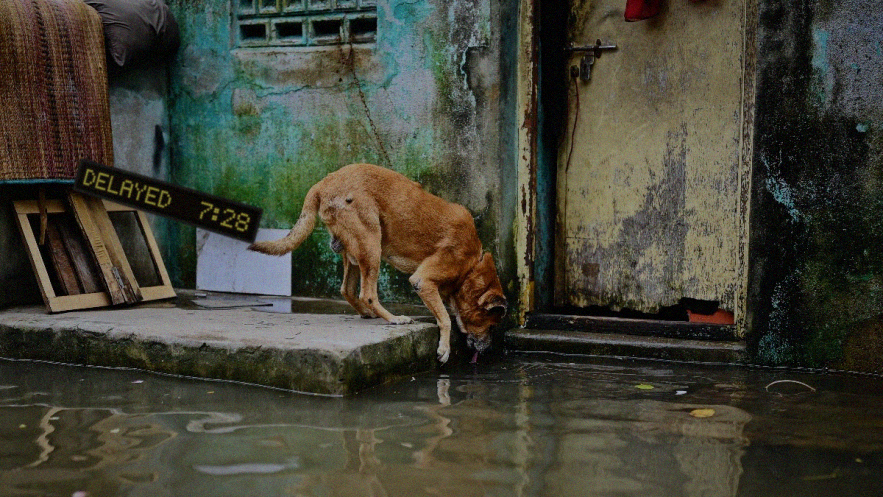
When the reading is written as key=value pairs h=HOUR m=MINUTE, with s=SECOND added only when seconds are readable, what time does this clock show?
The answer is h=7 m=28
